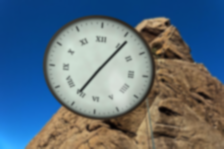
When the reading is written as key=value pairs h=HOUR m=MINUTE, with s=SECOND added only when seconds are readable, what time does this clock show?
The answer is h=7 m=6
